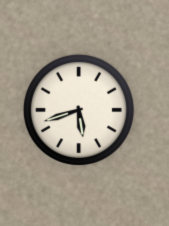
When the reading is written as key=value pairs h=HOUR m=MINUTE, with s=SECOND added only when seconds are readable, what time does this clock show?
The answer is h=5 m=42
